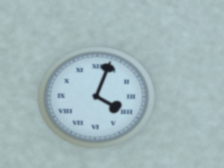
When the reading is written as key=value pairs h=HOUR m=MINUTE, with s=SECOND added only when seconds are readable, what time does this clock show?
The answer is h=4 m=3
